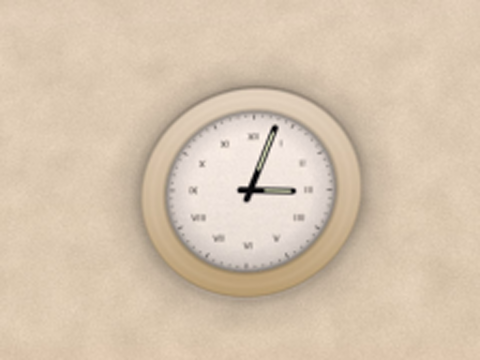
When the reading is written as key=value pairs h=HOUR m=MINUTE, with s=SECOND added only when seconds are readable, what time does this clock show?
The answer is h=3 m=3
